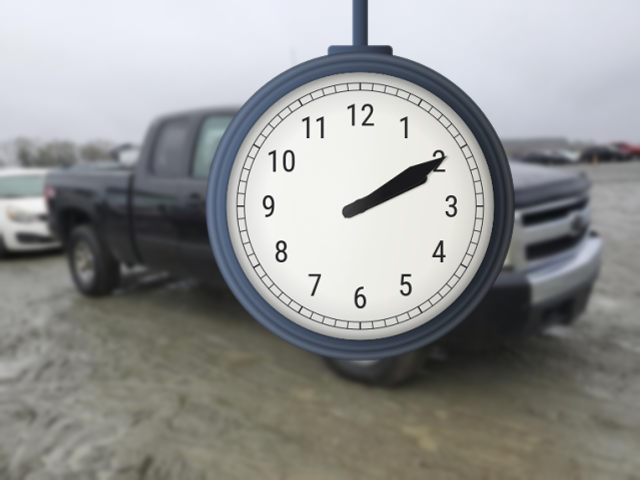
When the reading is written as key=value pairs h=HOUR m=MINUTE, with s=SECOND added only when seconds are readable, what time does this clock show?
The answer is h=2 m=10
